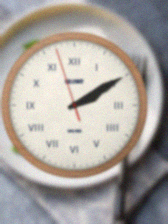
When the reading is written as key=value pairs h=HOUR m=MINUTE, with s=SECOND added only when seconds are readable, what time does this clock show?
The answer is h=2 m=9 s=57
